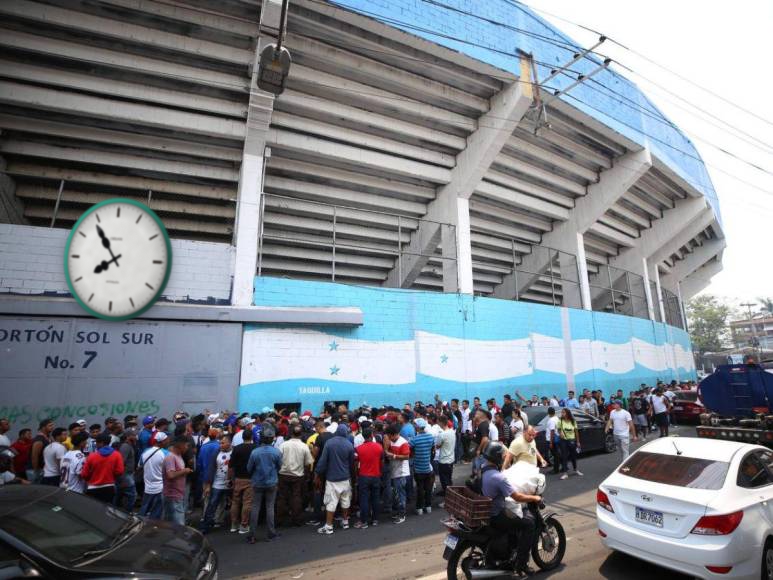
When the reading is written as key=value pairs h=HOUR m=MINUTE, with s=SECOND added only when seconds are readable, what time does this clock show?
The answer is h=7 m=54
